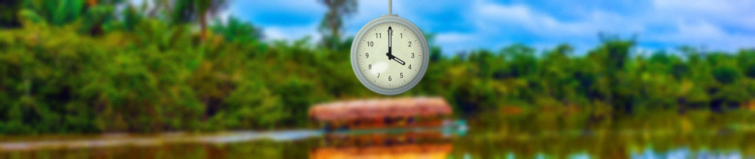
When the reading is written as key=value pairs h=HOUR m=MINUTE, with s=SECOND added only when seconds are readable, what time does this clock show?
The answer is h=4 m=0
